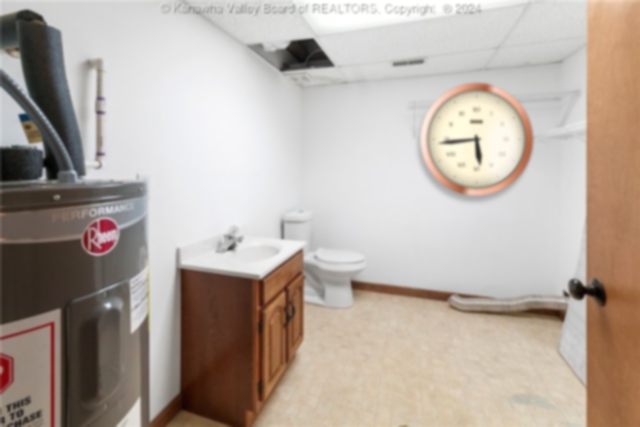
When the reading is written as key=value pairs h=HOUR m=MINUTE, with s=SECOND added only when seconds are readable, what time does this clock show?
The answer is h=5 m=44
